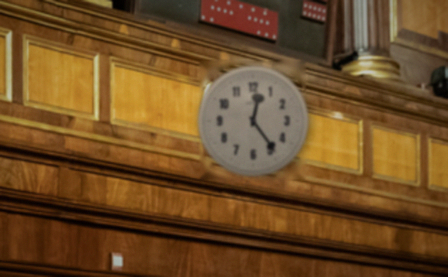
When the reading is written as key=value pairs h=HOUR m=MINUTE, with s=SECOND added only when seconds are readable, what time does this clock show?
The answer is h=12 m=24
